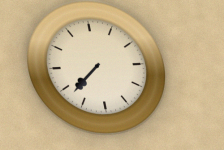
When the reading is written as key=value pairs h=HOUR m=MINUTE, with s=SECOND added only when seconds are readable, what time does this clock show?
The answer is h=7 m=38
